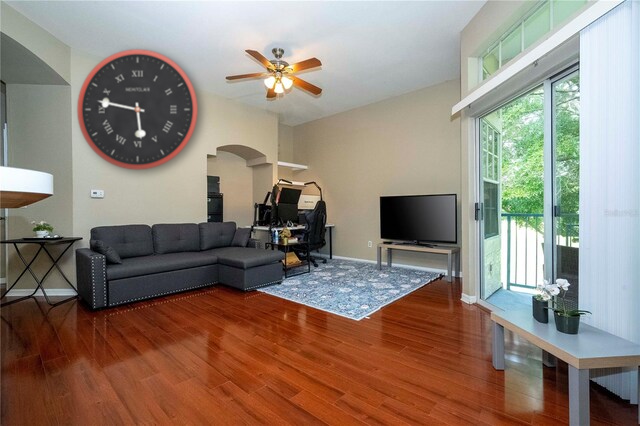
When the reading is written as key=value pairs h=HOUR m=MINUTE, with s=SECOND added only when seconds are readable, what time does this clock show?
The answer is h=5 m=47
